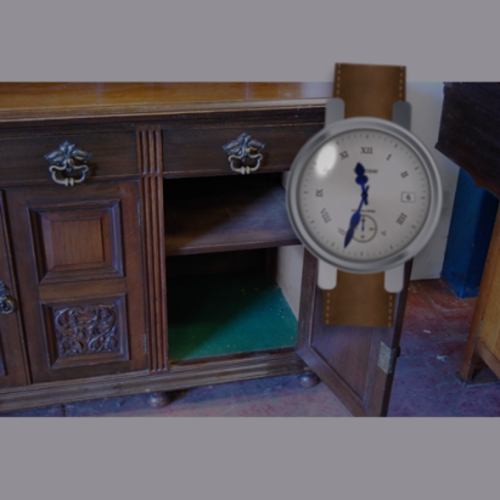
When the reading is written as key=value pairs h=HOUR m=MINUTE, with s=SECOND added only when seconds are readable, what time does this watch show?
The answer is h=11 m=33
